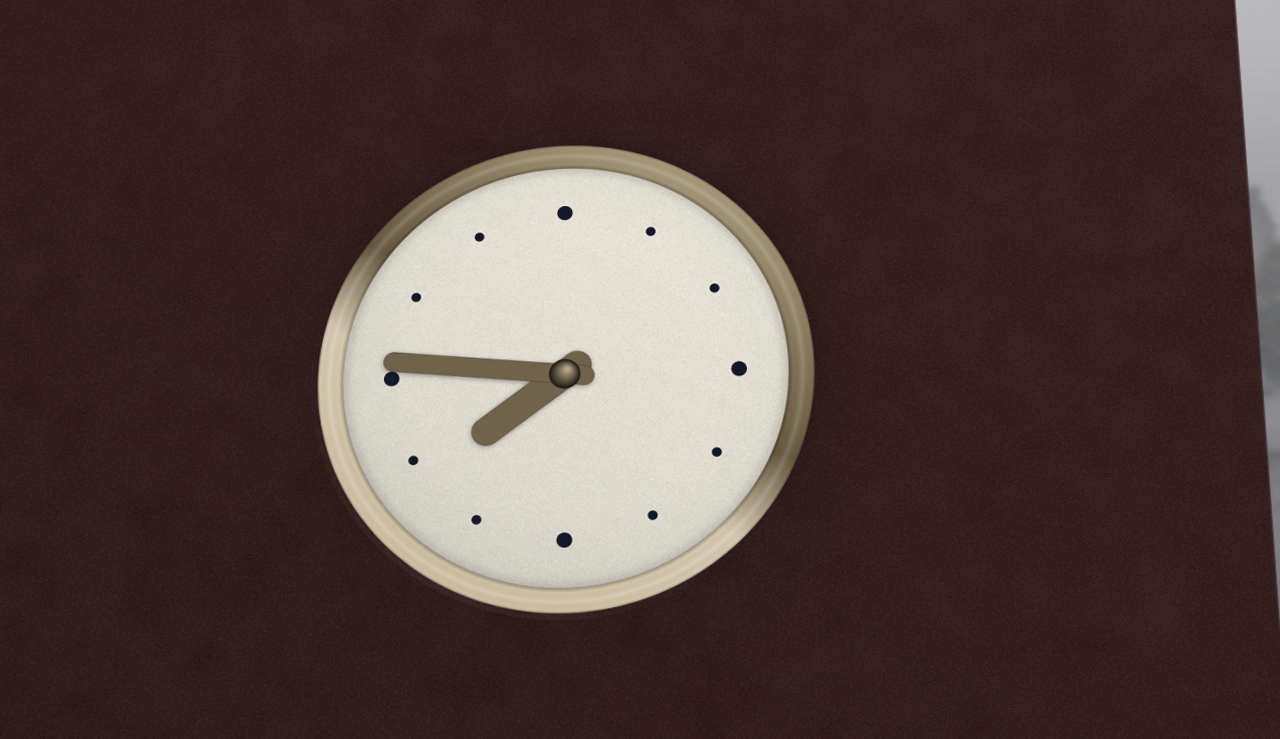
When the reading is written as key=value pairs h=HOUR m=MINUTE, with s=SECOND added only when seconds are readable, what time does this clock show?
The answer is h=7 m=46
